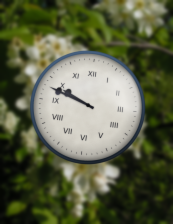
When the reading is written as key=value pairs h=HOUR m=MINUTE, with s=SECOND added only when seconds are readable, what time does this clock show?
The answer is h=9 m=48
